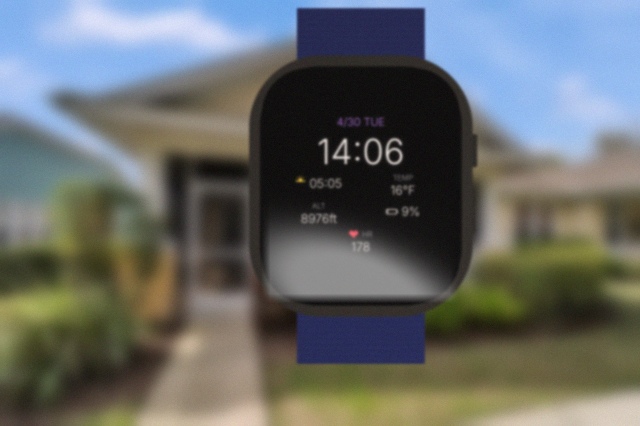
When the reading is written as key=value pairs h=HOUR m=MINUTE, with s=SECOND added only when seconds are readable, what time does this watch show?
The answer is h=14 m=6
